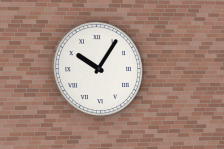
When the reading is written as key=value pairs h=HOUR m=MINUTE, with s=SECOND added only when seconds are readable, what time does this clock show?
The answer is h=10 m=6
